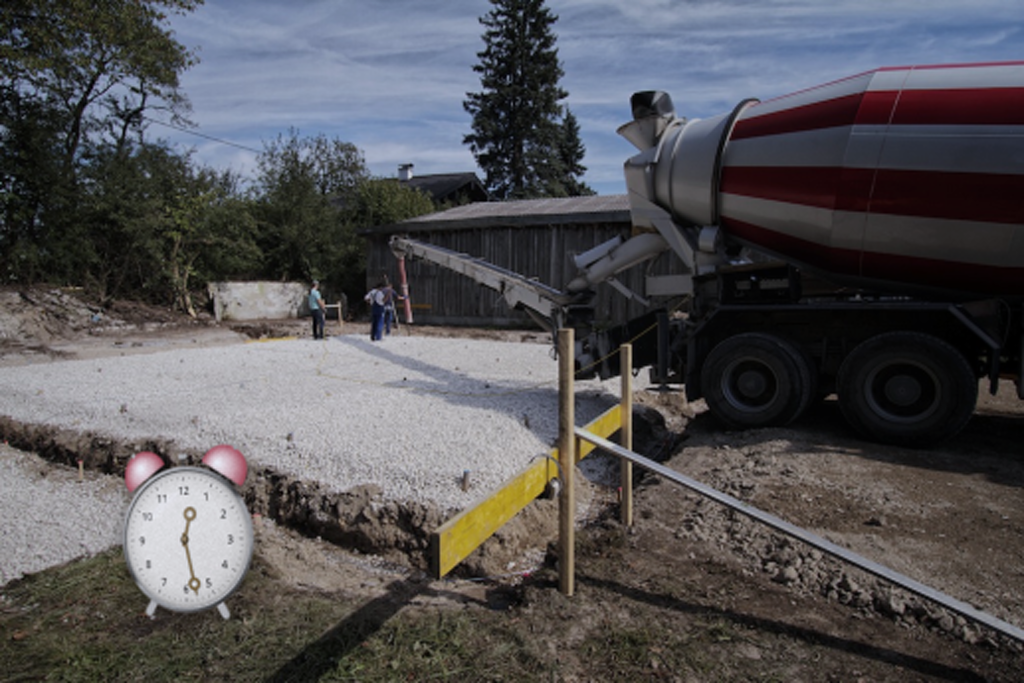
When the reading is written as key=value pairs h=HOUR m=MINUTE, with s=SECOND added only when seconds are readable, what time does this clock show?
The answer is h=12 m=28
